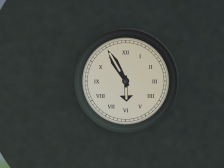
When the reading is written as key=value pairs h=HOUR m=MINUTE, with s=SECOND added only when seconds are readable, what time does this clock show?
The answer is h=5 m=55
